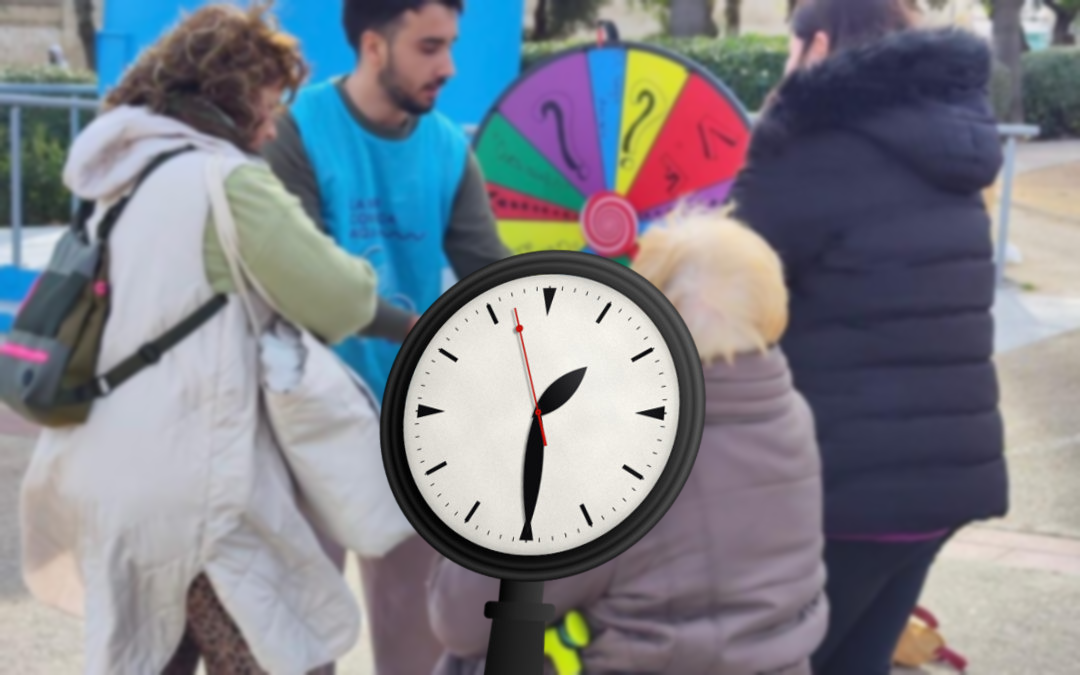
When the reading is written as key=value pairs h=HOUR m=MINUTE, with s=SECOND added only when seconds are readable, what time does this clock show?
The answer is h=1 m=29 s=57
